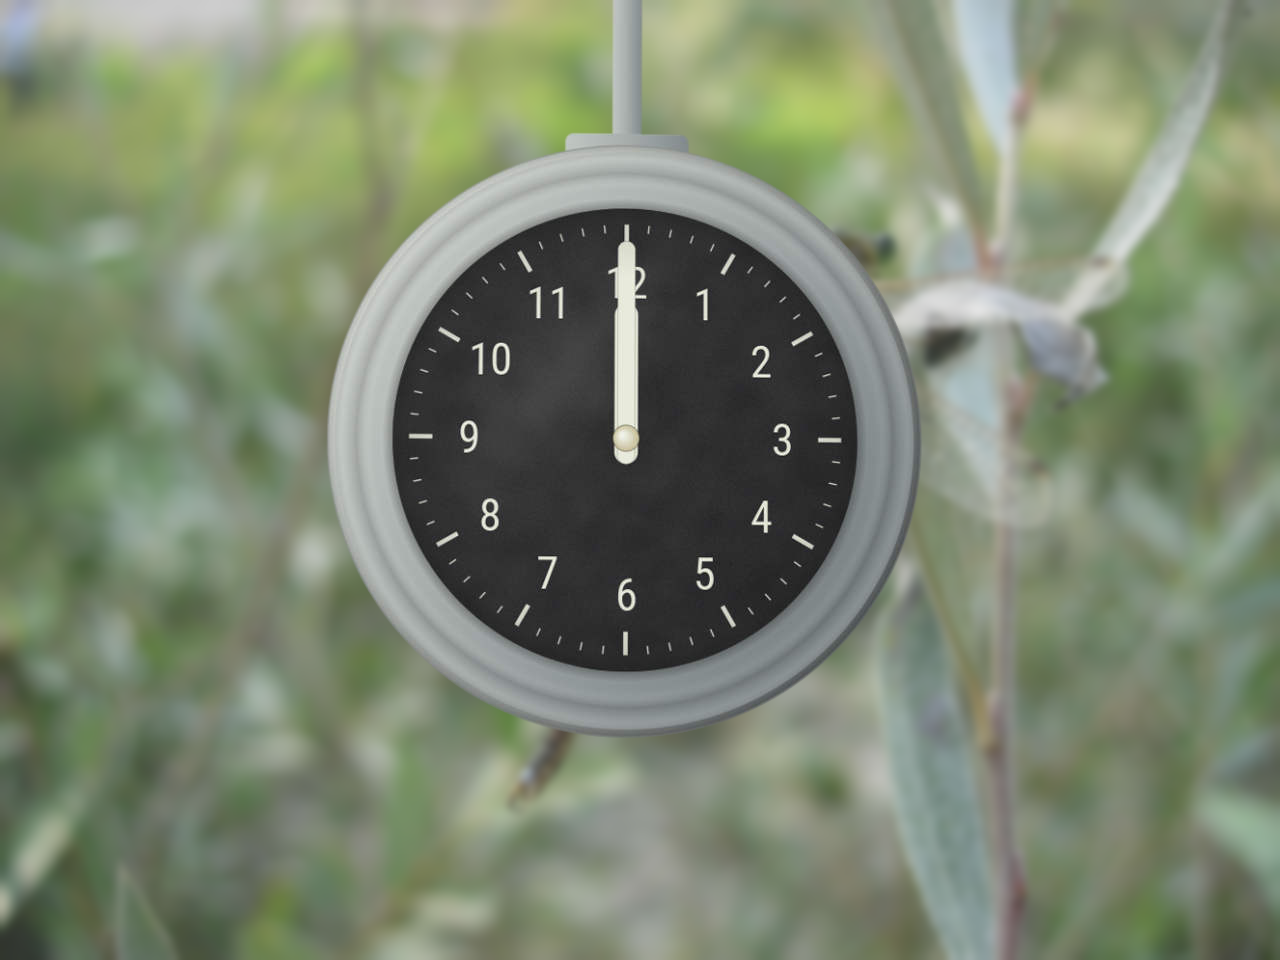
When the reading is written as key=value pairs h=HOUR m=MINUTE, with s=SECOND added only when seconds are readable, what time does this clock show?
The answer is h=12 m=0
